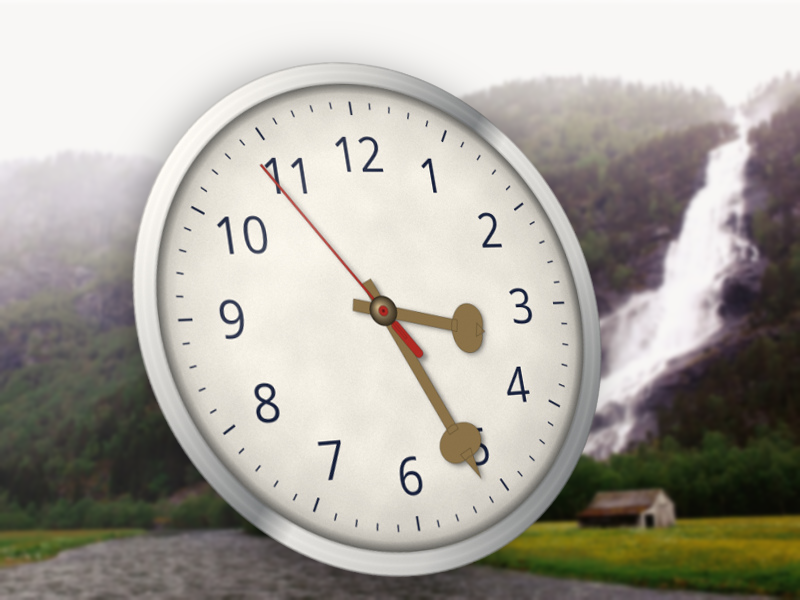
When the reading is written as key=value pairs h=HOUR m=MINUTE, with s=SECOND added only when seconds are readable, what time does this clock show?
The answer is h=3 m=25 s=54
